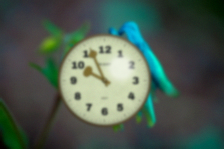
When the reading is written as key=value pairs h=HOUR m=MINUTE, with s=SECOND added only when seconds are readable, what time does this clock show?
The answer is h=9 m=56
